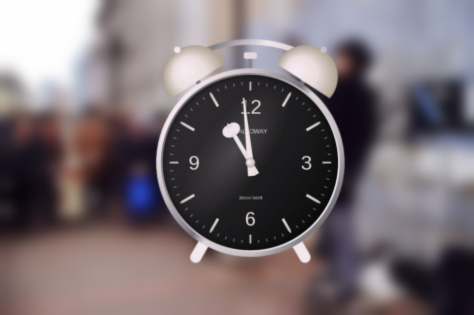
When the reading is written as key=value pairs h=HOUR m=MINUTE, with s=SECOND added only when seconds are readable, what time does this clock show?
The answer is h=10 m=59
